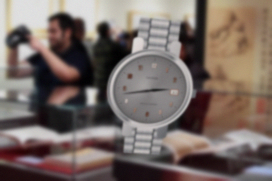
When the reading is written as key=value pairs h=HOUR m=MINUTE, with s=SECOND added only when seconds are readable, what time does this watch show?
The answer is h=2 m=43
